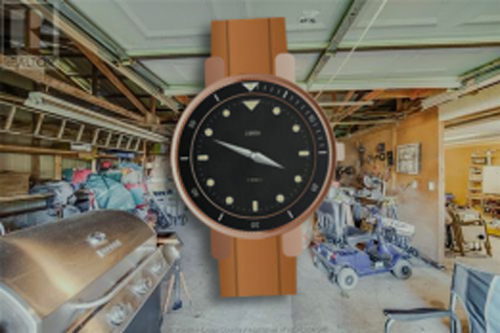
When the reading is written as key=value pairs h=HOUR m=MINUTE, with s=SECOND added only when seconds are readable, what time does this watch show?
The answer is h=3 m=49
